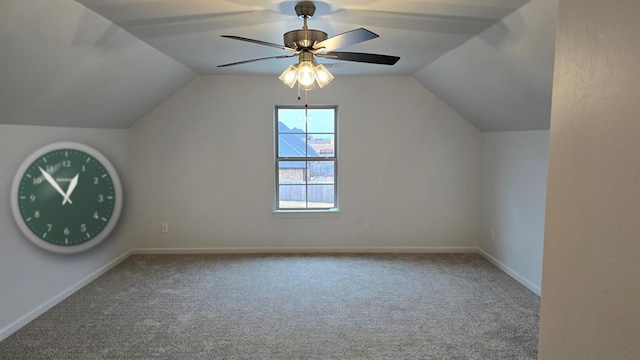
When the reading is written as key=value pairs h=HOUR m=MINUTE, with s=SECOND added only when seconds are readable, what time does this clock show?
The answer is h=12 m=53
